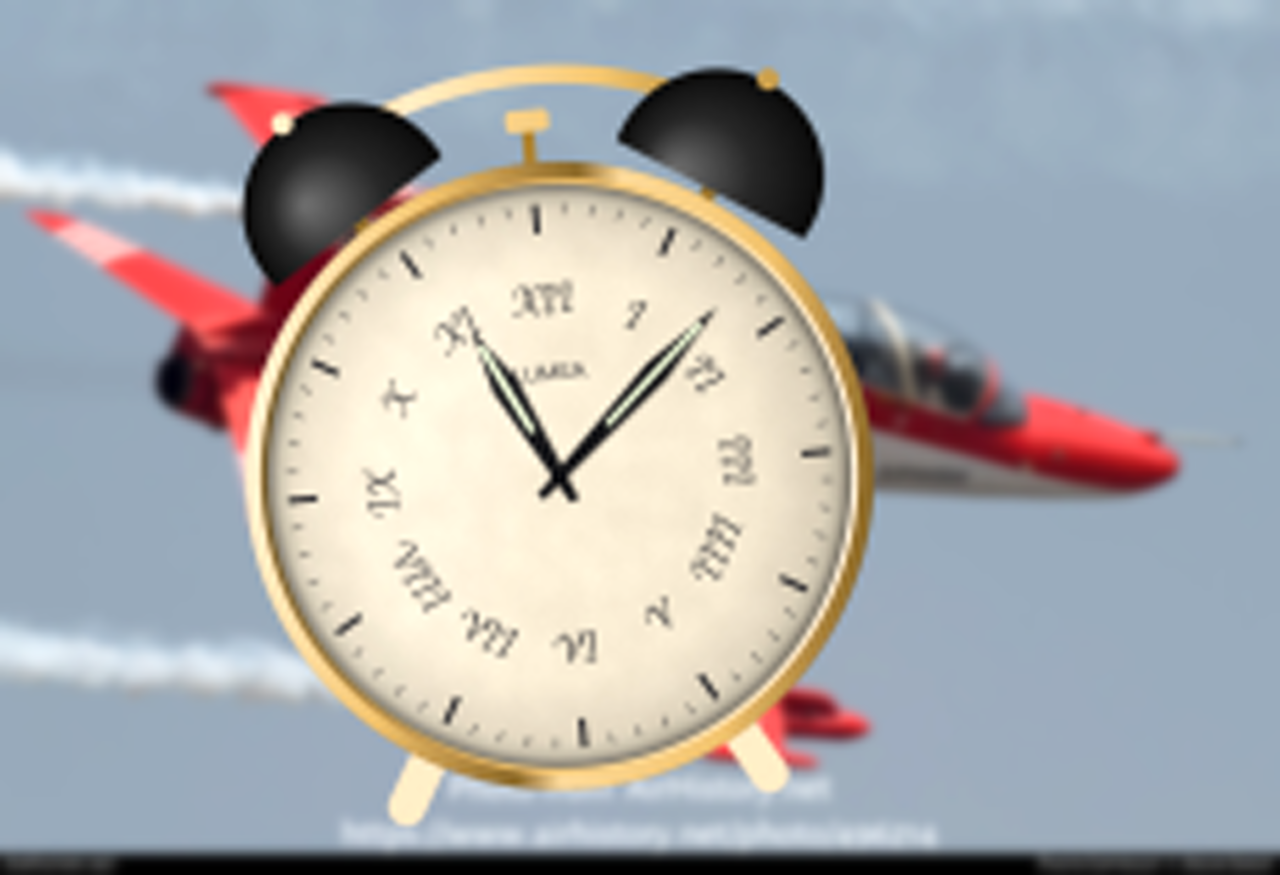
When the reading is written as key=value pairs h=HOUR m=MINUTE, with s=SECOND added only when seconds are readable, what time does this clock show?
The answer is h=11 m=8
